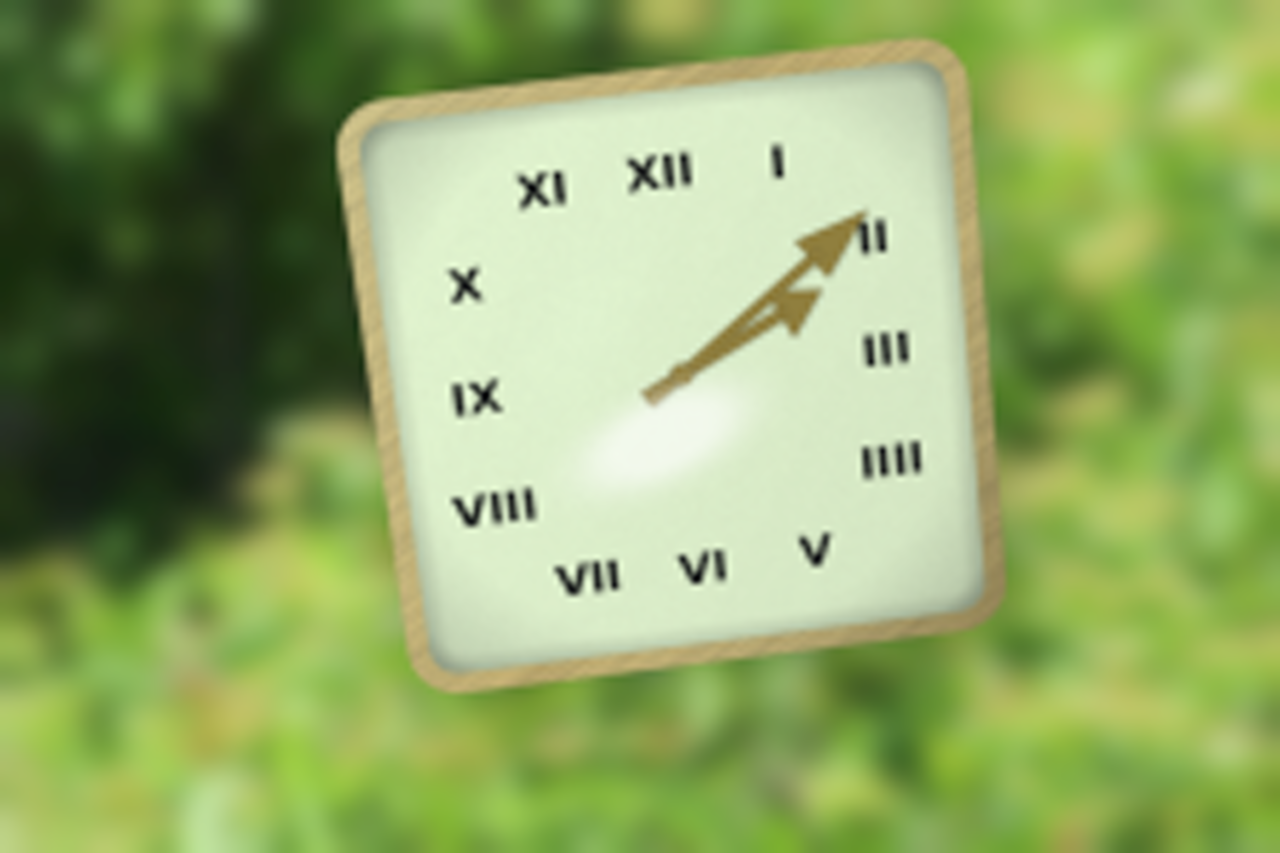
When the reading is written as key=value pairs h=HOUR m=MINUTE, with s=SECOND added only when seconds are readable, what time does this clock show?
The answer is h=2 m=9
